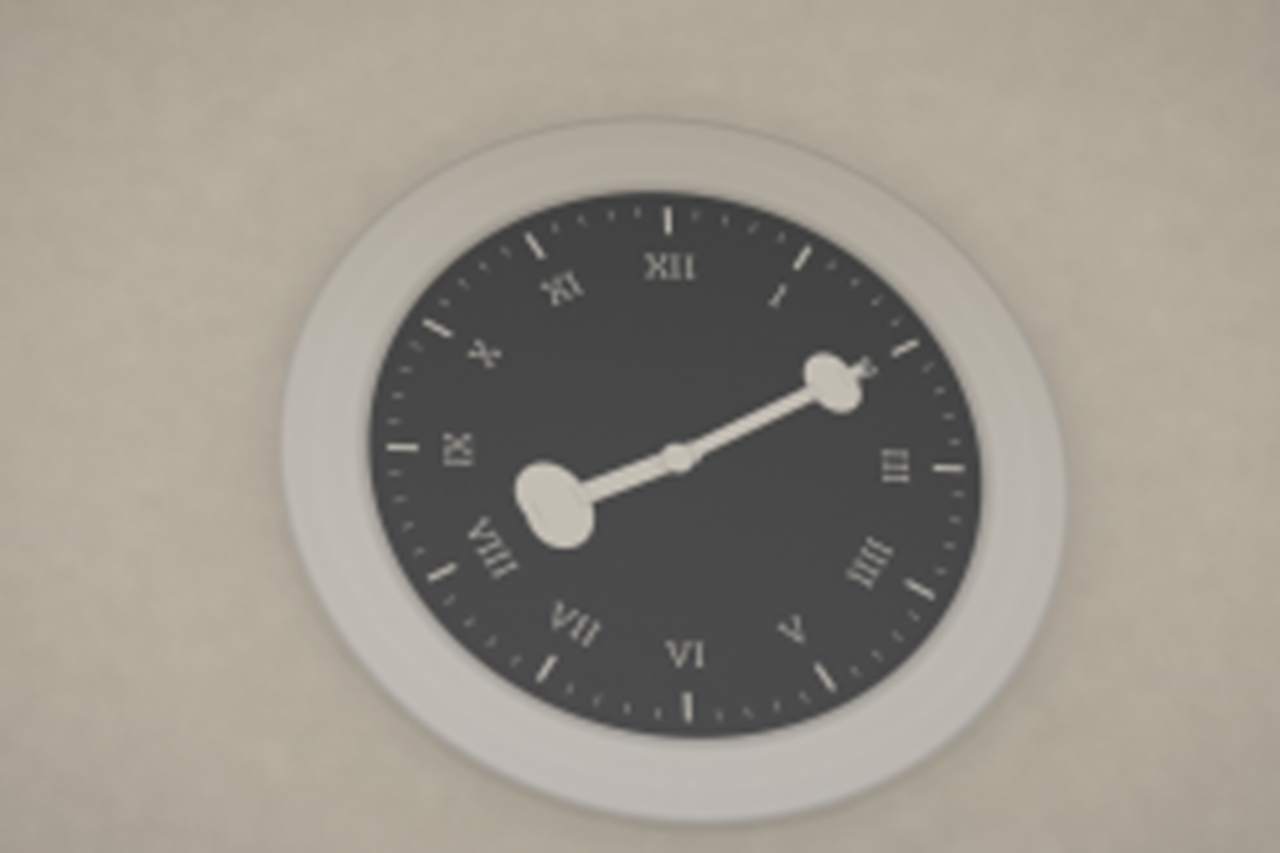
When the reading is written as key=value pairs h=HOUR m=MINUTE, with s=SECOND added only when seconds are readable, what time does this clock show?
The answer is h=8 m=10
